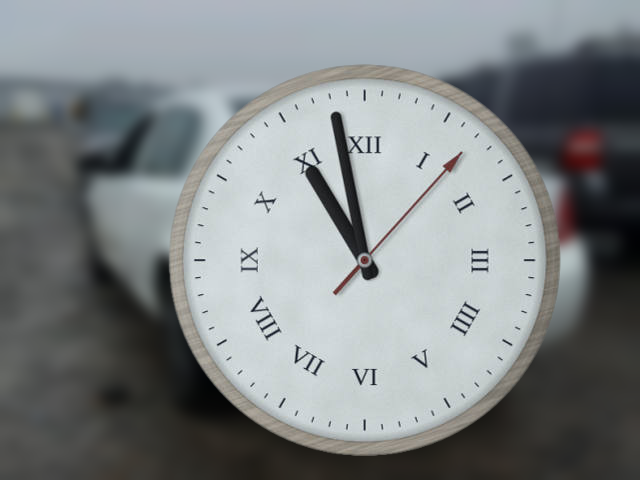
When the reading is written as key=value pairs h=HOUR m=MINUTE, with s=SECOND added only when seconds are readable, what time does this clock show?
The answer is h=10 m=58 s=7
